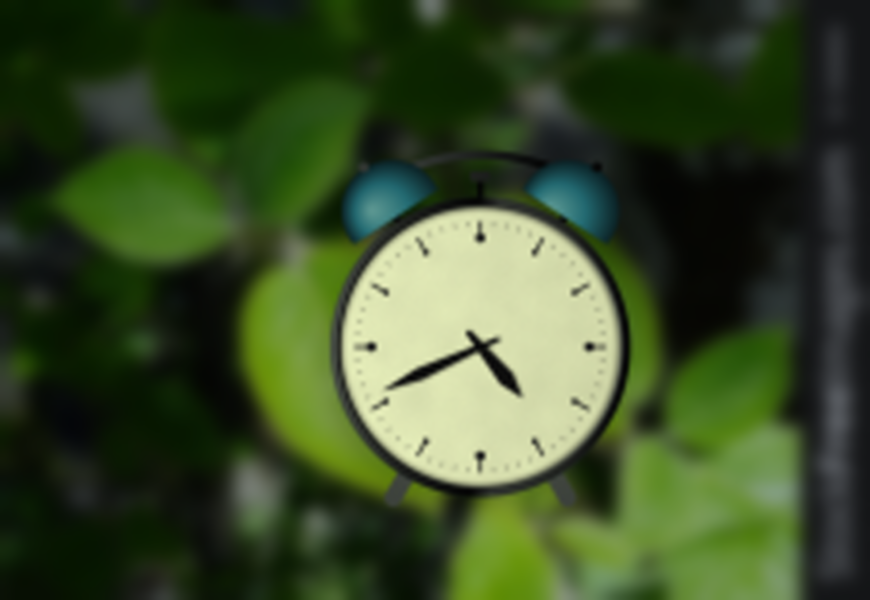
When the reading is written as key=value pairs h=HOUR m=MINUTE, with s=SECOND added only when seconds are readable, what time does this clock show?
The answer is h=4 m=41
